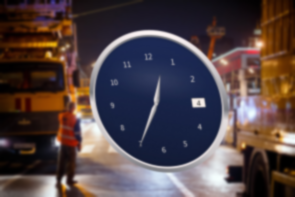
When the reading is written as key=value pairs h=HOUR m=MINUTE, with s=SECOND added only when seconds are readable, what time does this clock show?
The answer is h=12 m=35
